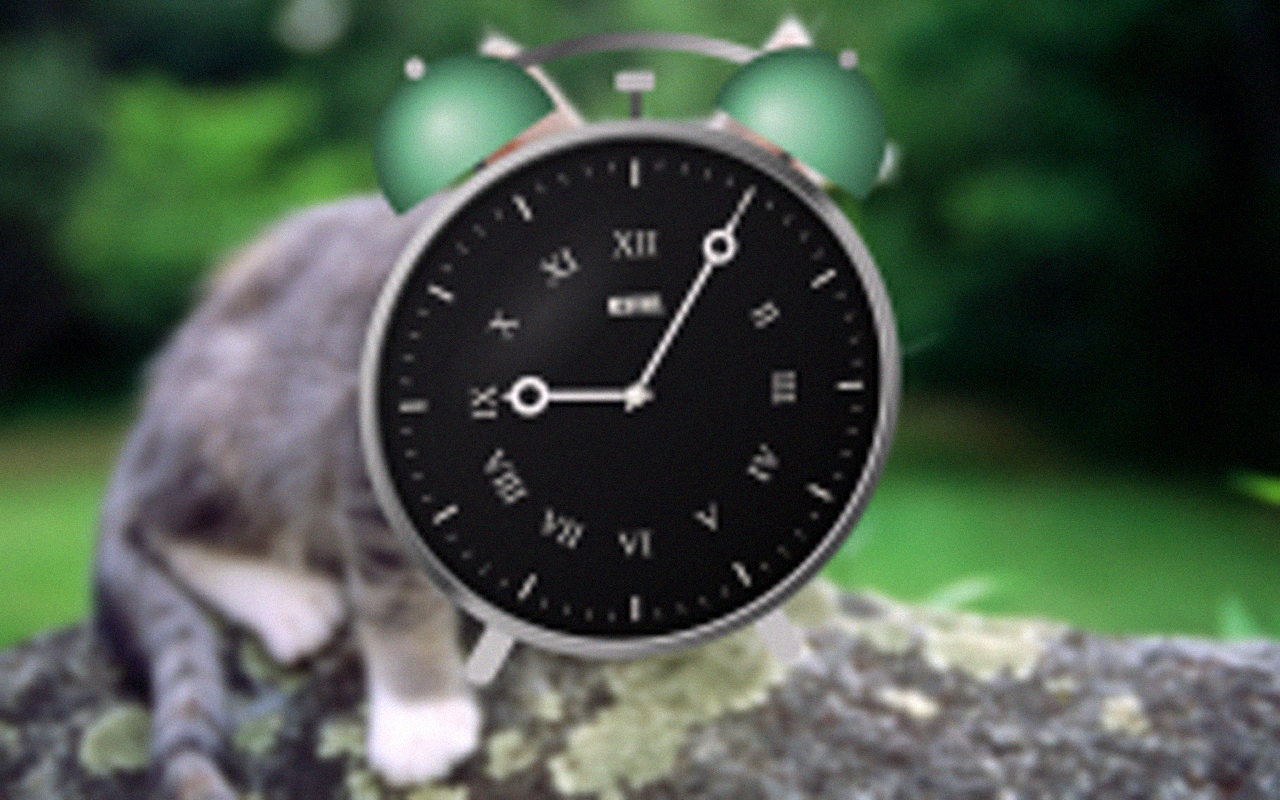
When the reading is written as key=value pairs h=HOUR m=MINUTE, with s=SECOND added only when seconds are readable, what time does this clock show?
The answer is h=9 m=5
